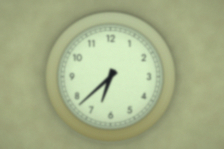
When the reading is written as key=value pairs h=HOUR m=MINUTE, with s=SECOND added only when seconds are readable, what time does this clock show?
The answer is h=6 m=38
